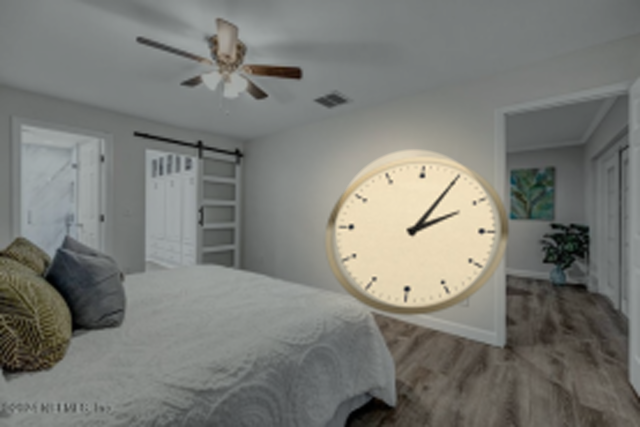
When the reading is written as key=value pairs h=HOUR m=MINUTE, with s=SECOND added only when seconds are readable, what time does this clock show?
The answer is h=2 m=5
